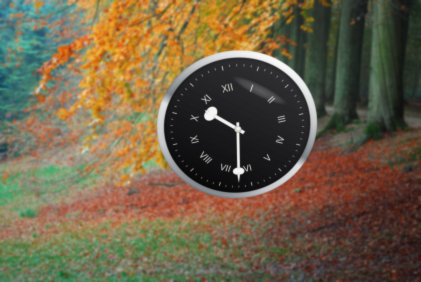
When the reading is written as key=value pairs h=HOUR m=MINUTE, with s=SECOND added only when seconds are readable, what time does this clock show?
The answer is h=10 m=32
